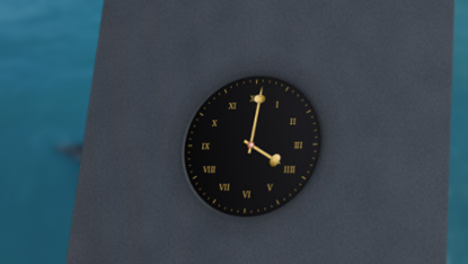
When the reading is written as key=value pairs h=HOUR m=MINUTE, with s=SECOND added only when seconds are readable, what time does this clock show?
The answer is h=4 m=1
